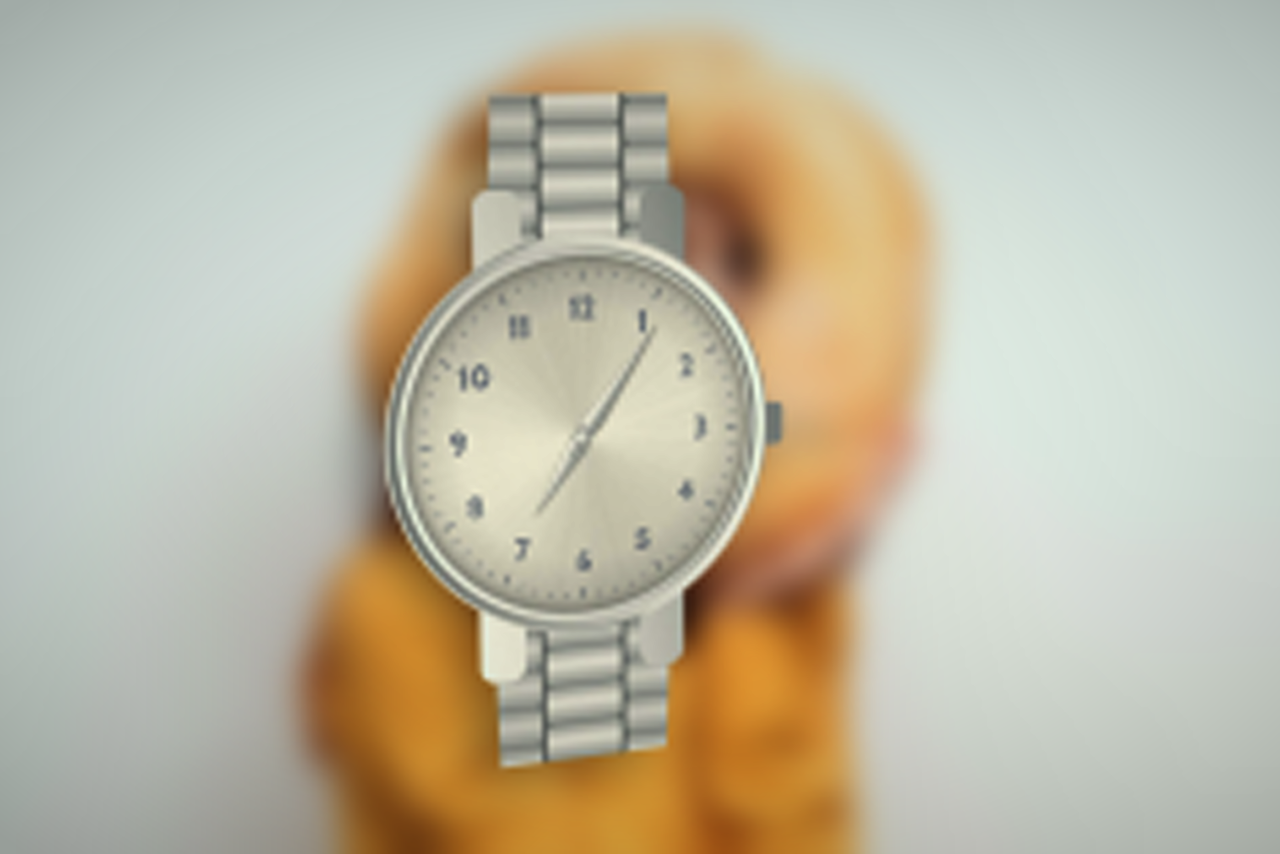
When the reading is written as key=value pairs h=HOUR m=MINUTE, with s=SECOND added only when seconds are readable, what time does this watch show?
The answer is h=7 m=6
